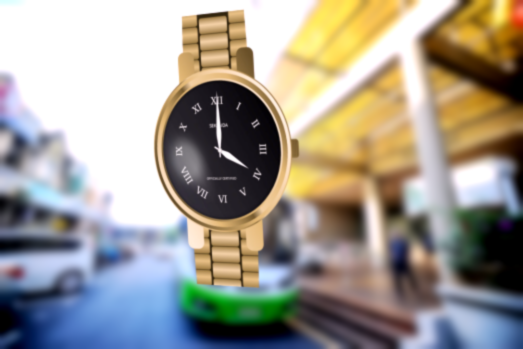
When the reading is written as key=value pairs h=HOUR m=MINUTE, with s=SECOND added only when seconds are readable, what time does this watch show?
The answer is h=4 m=0
